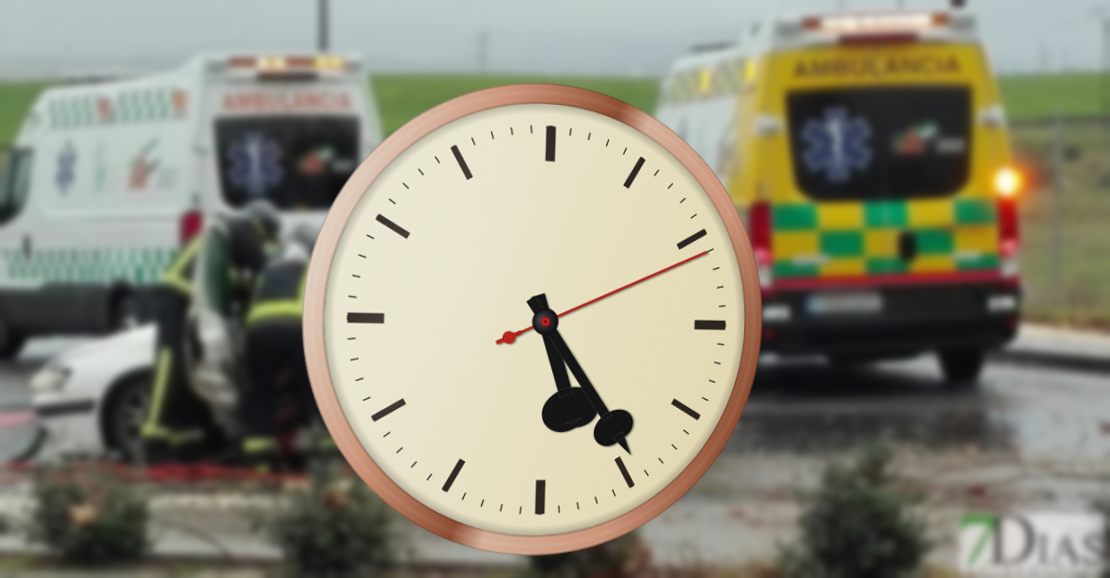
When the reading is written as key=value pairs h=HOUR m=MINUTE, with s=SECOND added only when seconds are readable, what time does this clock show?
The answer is h=5 m=24 s=11
